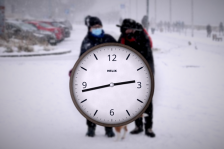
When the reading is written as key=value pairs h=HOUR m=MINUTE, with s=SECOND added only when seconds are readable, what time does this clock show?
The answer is h=2 m=43
